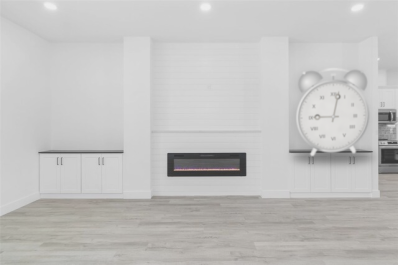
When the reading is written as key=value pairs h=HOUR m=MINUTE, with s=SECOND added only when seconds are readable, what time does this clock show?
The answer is h=9 m=2
